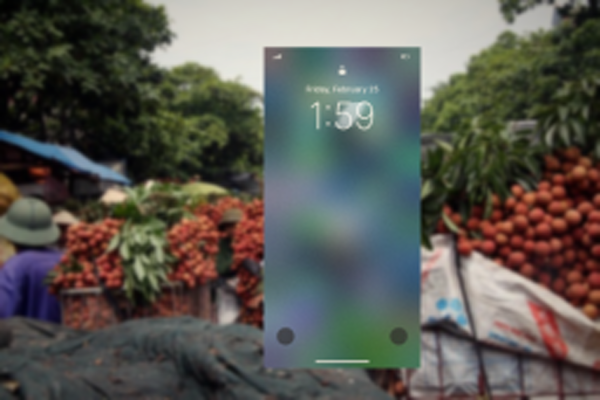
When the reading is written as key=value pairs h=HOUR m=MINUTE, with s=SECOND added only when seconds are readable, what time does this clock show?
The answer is h=1 m=59
